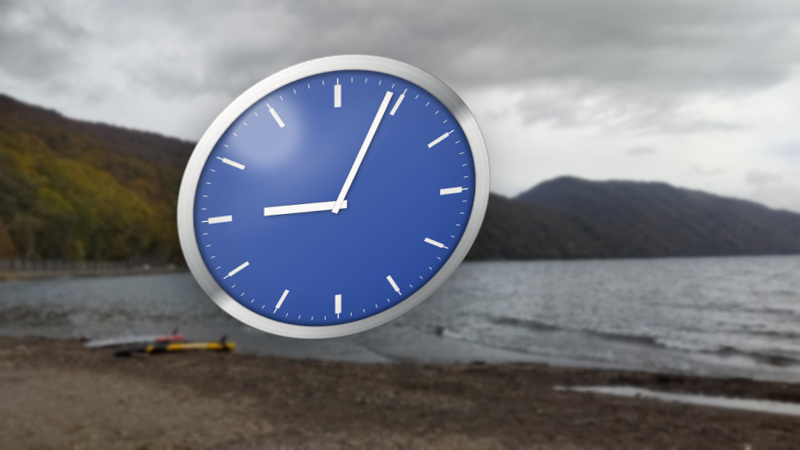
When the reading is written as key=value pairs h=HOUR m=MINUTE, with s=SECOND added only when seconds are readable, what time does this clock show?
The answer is h=9 m=4
